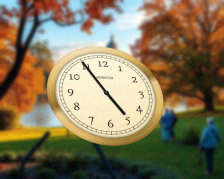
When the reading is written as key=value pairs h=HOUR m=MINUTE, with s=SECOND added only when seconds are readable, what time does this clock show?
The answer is h=4 m=55
